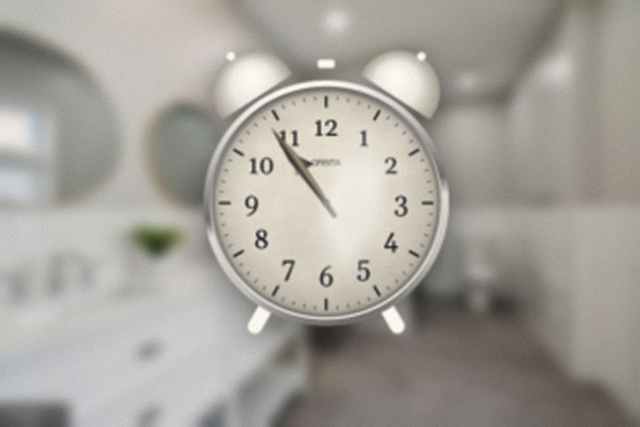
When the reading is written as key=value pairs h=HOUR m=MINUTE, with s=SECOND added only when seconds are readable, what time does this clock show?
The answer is h=10 m=54
